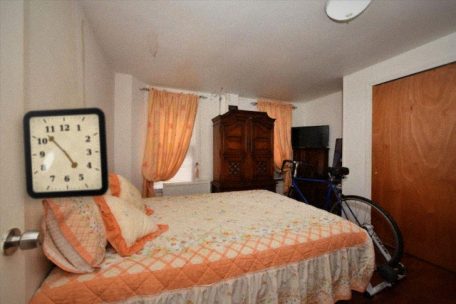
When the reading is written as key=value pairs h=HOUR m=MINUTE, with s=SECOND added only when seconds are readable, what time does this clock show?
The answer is h=4 m=53
